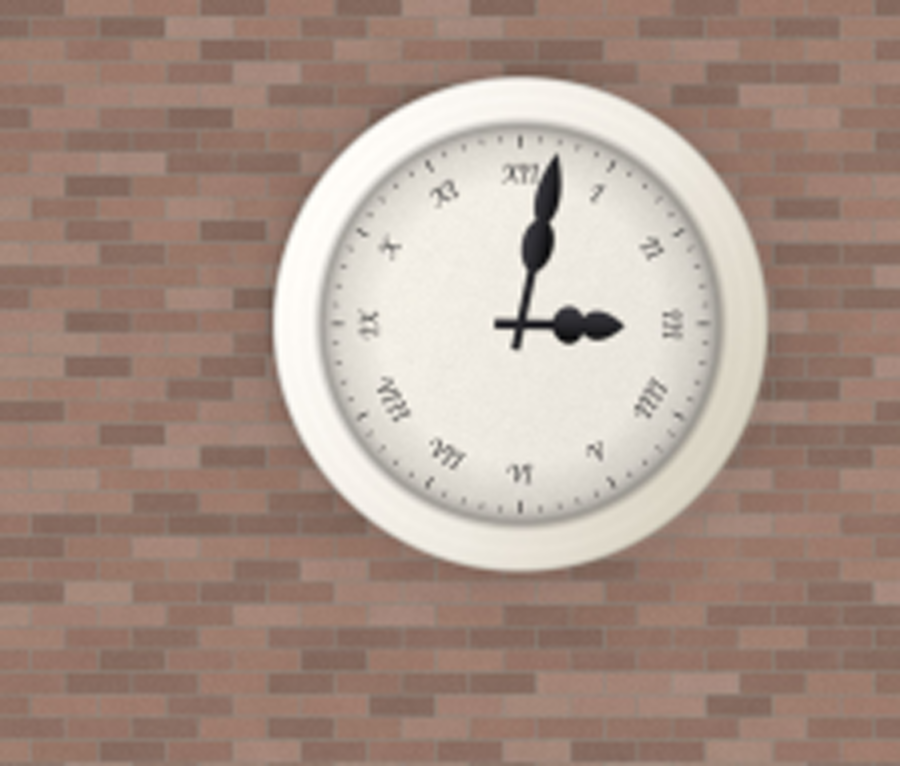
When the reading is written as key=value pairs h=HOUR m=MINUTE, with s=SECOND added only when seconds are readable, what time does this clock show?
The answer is h=3 m=2
